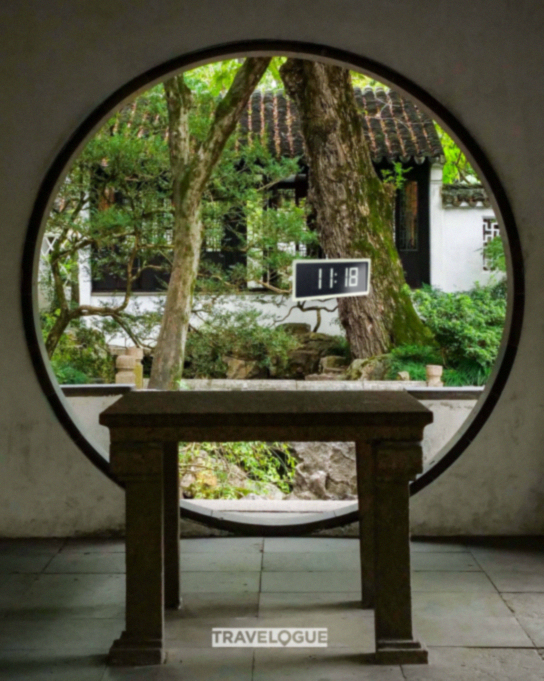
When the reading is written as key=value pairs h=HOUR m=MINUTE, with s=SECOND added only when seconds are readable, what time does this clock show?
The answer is h=11 m=18
